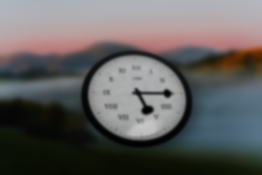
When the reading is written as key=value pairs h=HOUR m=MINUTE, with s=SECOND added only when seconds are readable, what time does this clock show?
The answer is h=5 m=15
